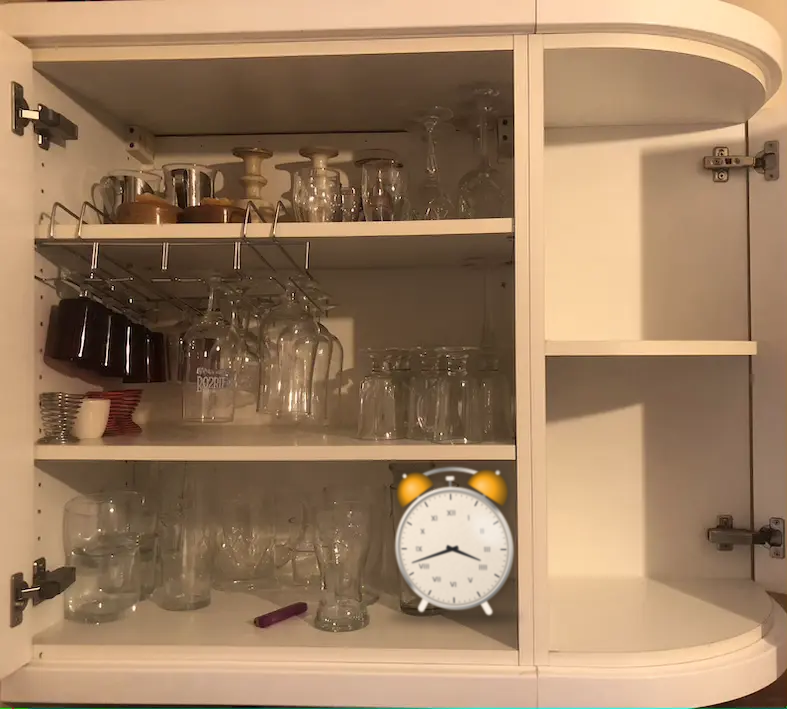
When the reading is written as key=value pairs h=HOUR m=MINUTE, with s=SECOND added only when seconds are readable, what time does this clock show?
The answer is h=3 m=42
